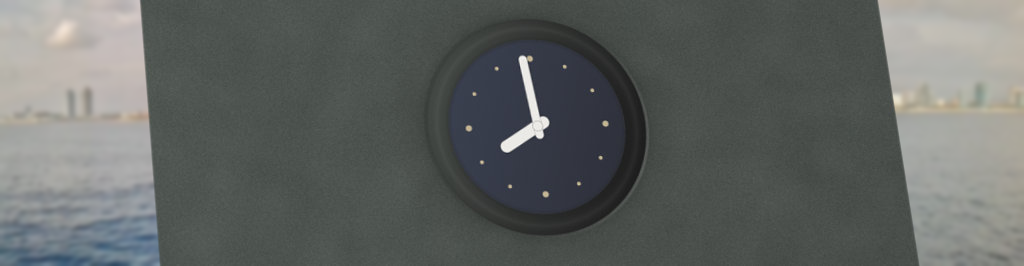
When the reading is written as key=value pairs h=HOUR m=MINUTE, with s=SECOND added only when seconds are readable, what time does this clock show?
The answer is h=7 m=59
